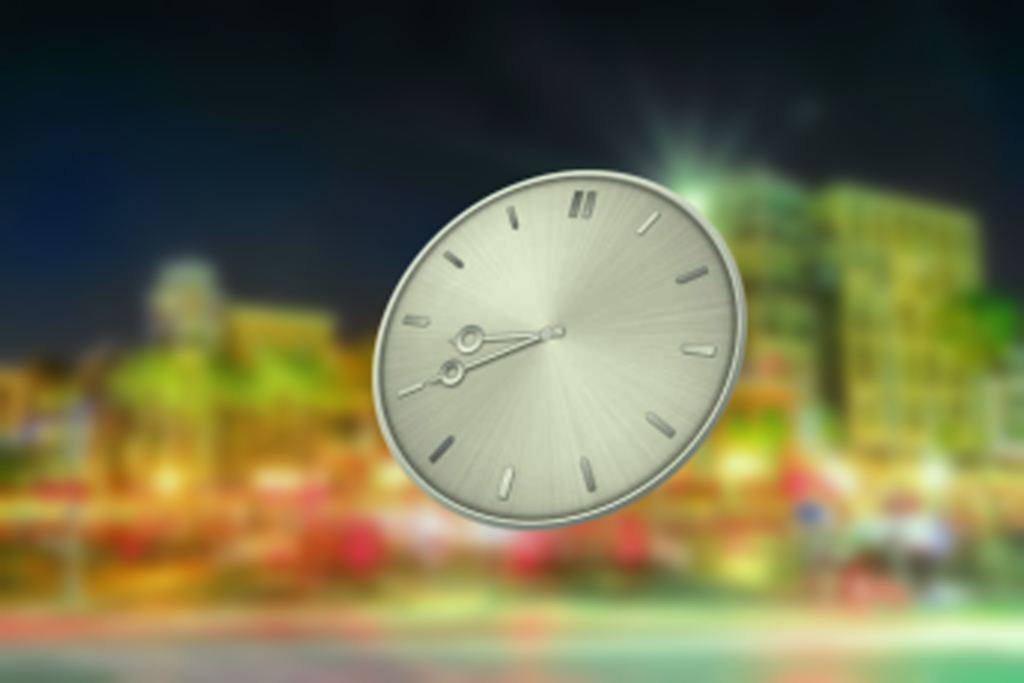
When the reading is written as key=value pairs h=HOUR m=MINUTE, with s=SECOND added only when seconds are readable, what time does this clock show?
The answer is h=8 m=40
